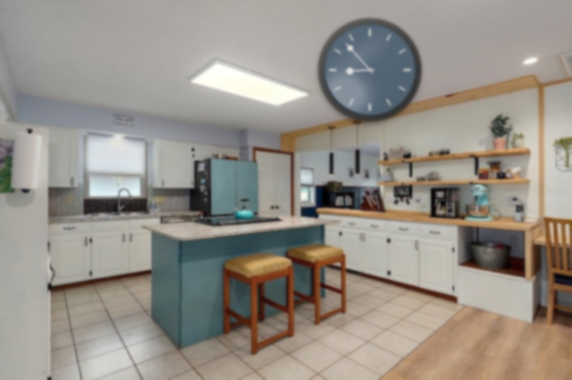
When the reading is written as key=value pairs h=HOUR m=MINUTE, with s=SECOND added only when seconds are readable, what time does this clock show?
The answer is h=8 m=53
